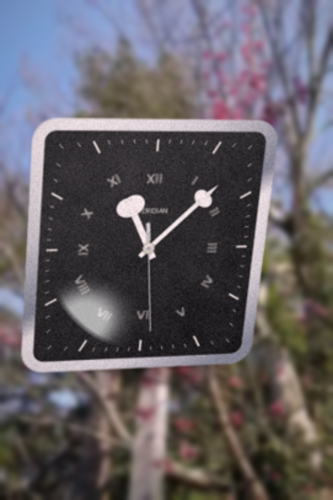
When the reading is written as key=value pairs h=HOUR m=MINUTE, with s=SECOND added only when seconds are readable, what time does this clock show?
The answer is h=11 m=7 s=29
